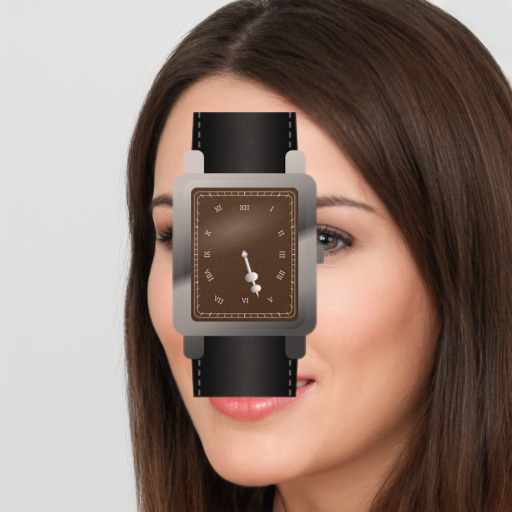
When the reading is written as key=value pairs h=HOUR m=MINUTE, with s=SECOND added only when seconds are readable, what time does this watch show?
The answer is h=5 m=27
